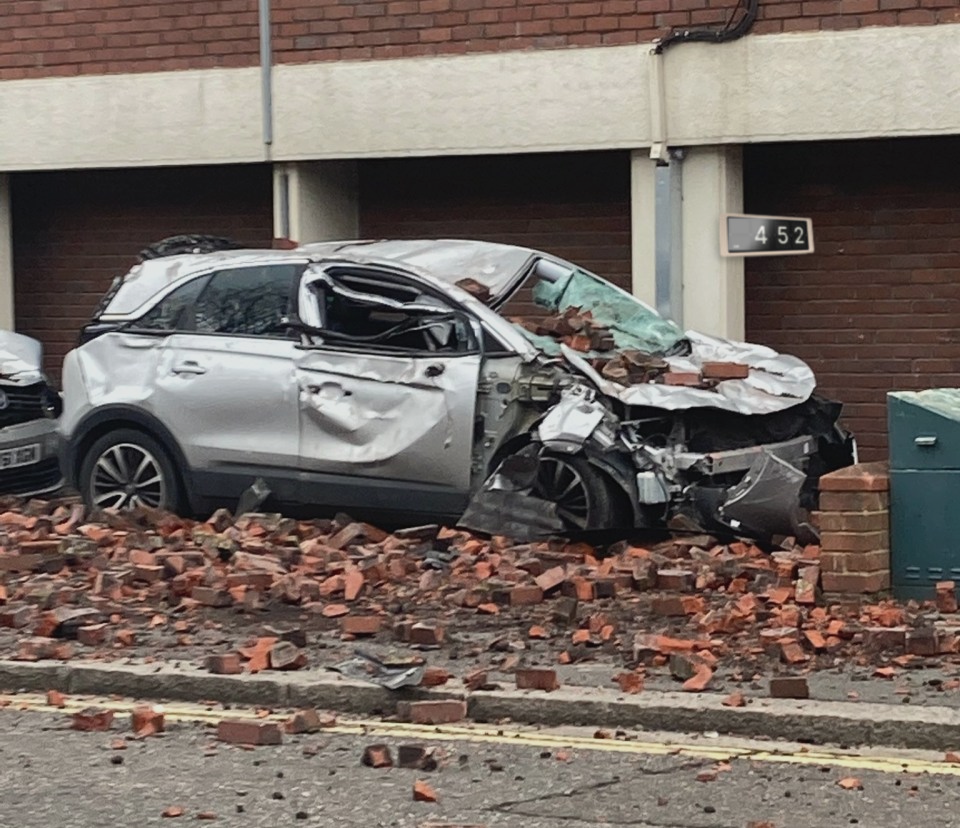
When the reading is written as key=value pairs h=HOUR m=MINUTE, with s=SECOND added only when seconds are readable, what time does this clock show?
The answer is h=4 m=52
